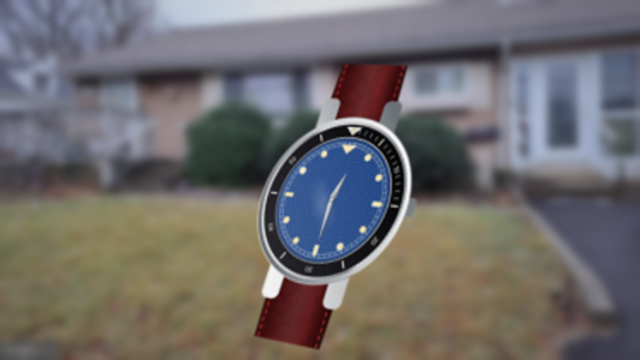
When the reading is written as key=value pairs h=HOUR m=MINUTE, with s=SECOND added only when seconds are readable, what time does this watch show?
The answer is h=12 m=30
